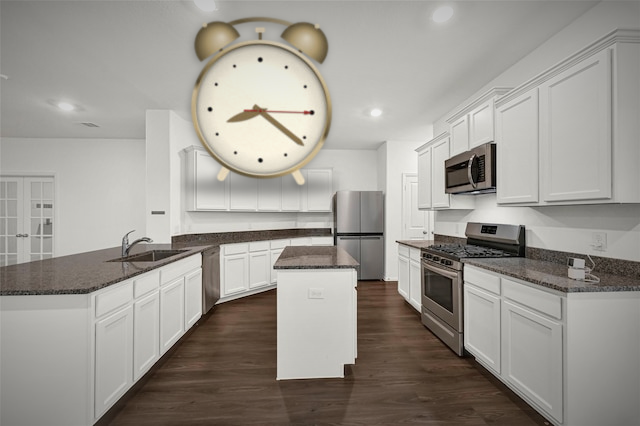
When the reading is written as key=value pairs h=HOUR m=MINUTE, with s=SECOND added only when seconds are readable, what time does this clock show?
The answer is h=8 m=21 s=15
